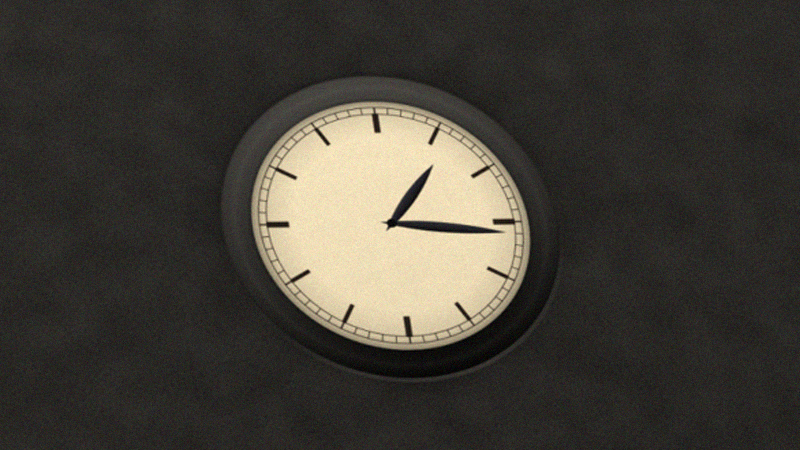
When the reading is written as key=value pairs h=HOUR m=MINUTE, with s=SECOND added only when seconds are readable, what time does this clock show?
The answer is h=1 m=16
